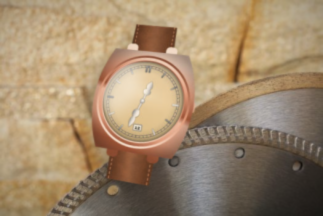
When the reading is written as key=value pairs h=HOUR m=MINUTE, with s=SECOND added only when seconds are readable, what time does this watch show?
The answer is h=12 m=33
